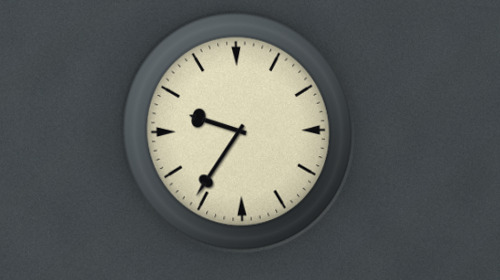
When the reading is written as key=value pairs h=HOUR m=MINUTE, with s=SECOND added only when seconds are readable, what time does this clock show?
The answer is h=9 m=36
